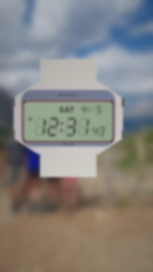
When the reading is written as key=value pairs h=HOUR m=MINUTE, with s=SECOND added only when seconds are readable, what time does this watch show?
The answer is h=12 m=31
